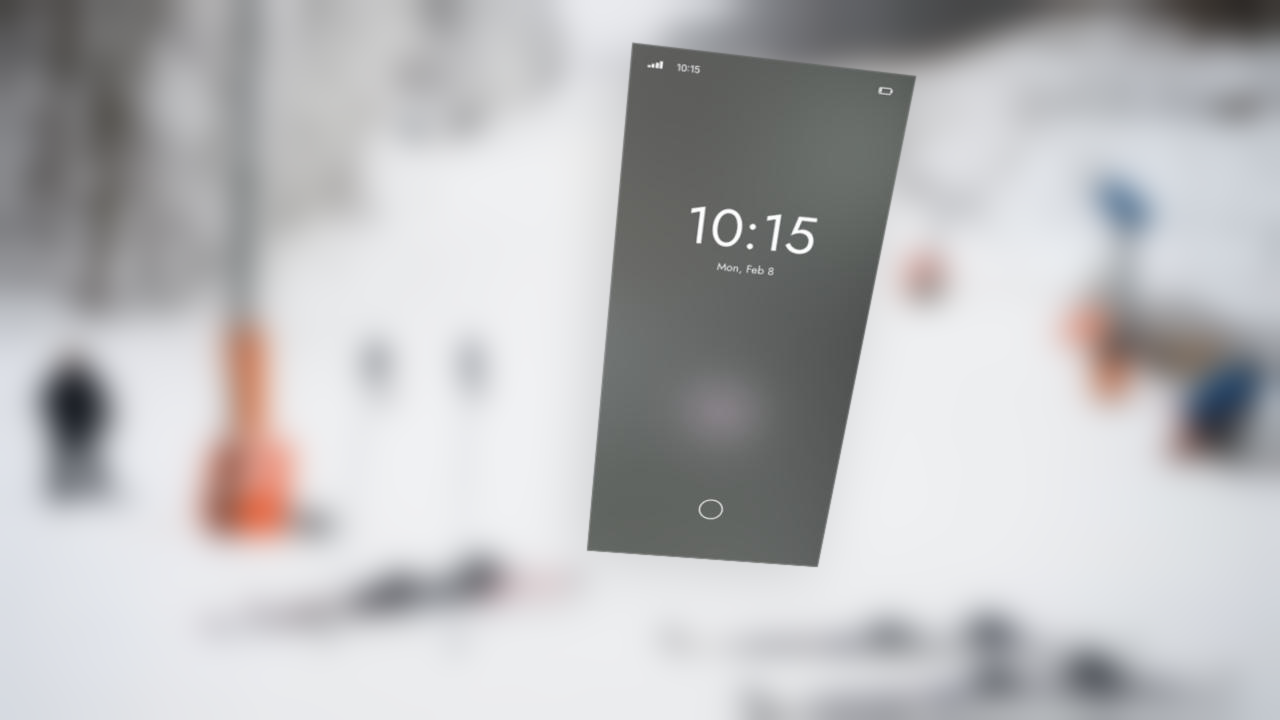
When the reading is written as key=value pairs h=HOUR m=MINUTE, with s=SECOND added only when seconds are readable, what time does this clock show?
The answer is h=10 m=15
